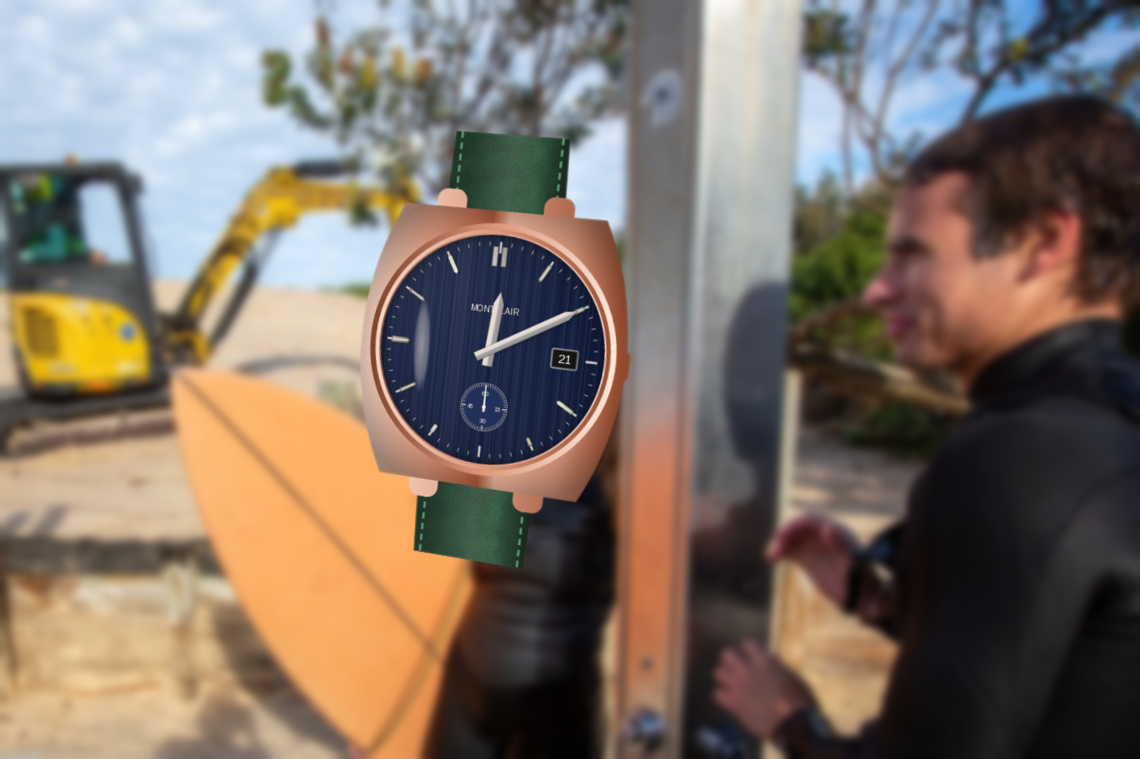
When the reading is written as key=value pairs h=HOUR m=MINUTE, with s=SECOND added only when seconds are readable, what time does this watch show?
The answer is h=12 m=10
